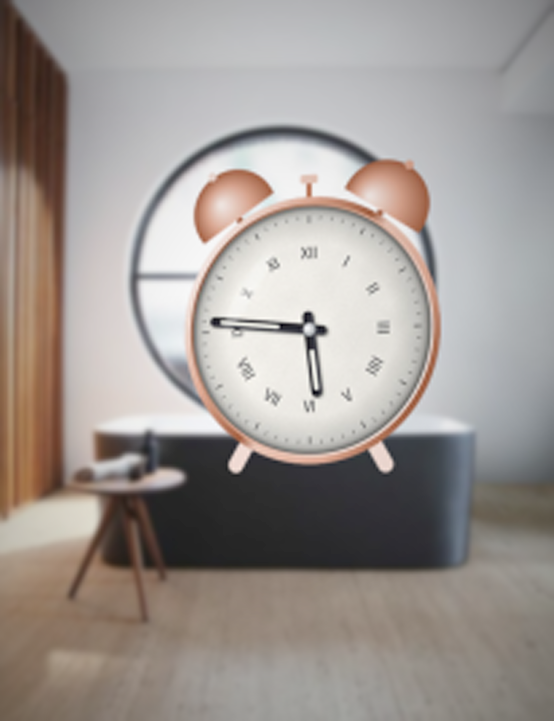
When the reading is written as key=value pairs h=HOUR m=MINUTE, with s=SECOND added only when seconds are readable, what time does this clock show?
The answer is h=5 m=46
